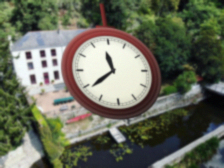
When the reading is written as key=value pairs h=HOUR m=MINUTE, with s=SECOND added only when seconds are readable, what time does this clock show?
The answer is h=11 m=39
